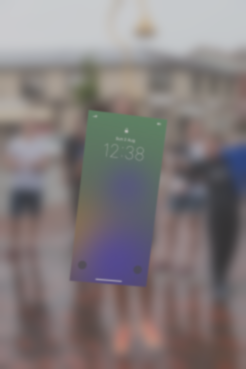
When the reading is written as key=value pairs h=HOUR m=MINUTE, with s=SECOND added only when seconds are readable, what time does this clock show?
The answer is h=12 m=38
